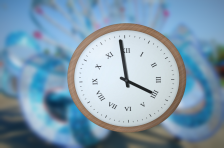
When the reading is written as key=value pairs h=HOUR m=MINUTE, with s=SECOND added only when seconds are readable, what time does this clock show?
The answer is h=3 m=59
